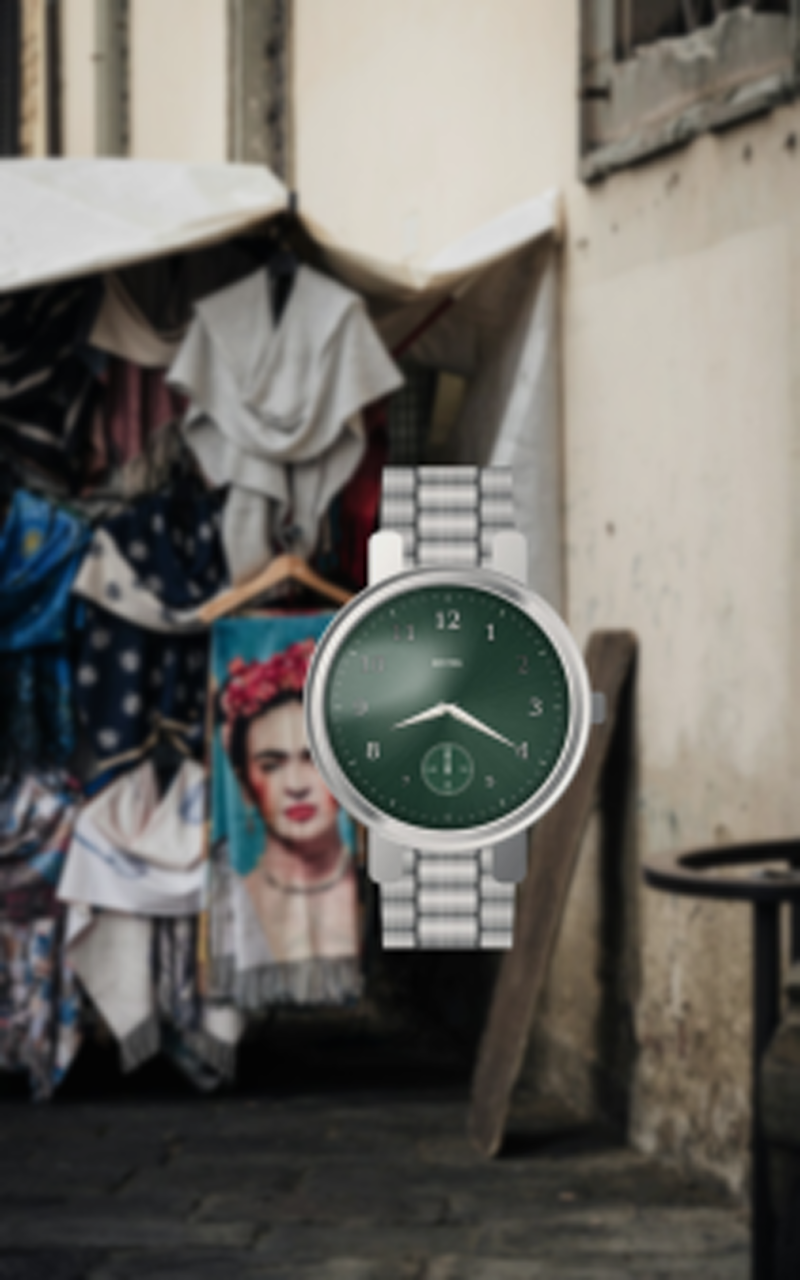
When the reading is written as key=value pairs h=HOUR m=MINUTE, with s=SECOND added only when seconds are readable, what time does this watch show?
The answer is h=8 m=20
